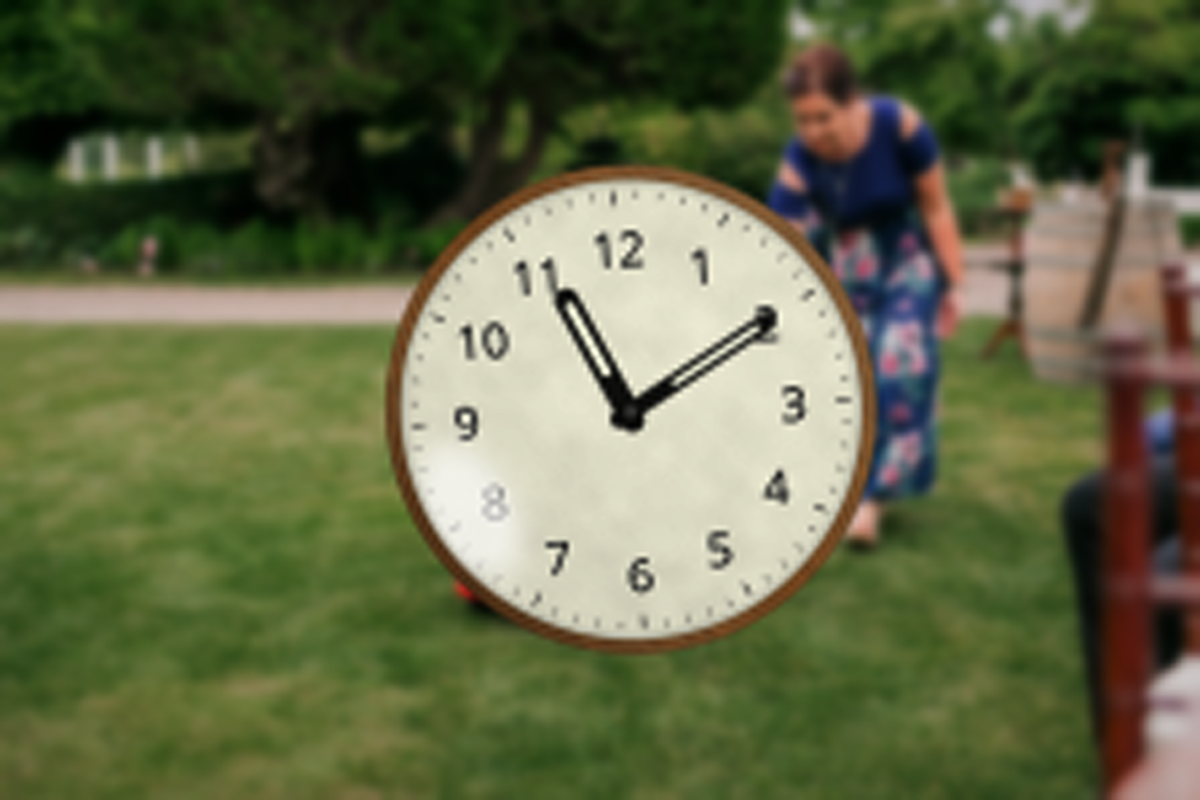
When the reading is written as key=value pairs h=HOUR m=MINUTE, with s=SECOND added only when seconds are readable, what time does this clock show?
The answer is h=11 m=10
